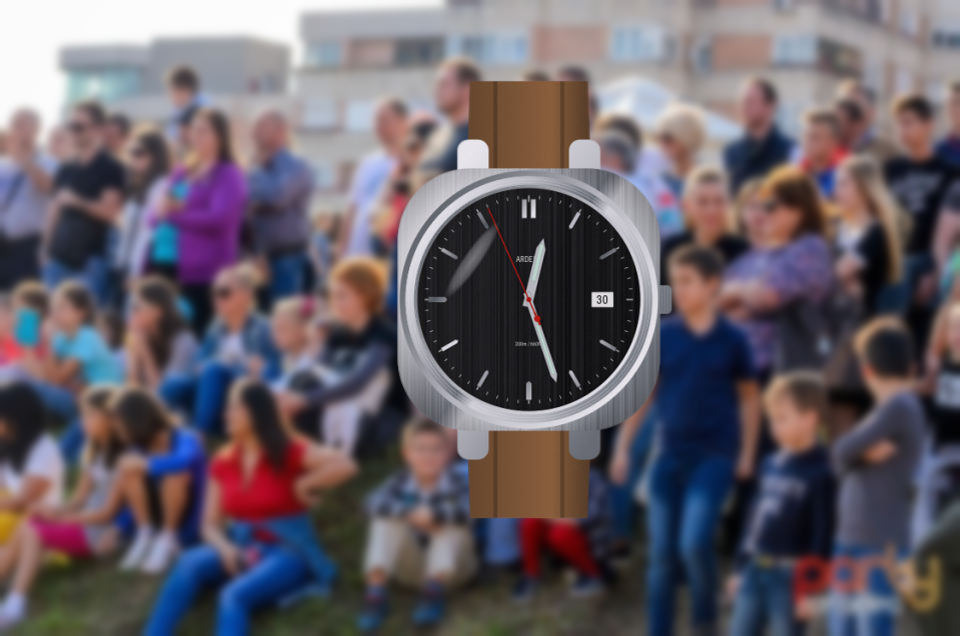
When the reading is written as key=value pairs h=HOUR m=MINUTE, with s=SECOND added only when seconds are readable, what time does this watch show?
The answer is h=12 m=26 s=56
